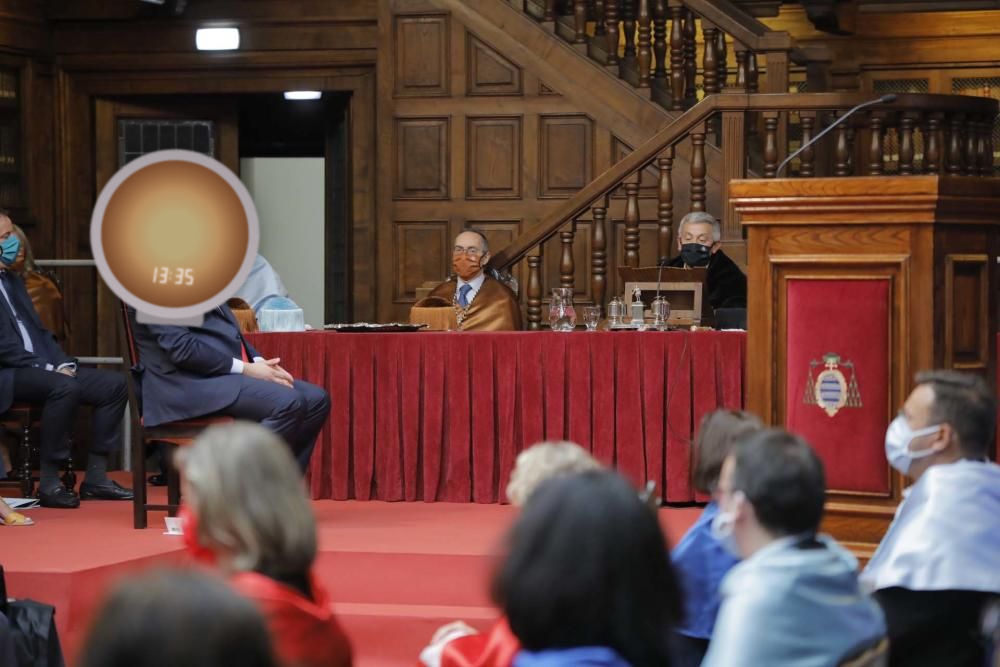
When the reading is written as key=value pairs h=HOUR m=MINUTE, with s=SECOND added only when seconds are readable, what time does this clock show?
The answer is h=13 m=35
